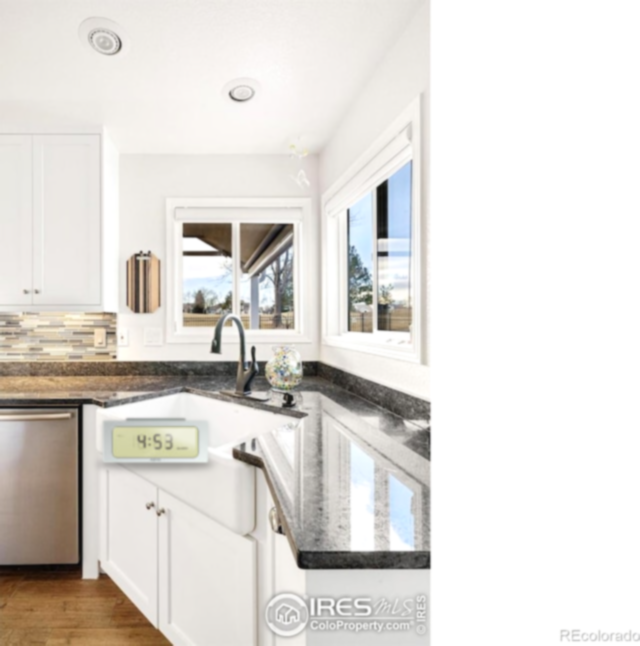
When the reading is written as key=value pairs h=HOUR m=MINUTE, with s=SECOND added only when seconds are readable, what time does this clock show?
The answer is h=4 m=53
